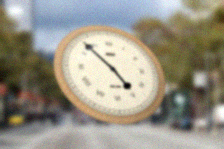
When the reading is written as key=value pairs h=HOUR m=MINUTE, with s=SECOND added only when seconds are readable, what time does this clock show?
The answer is h=4 m=53
